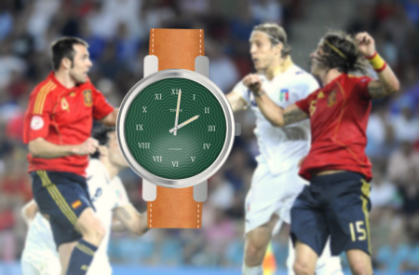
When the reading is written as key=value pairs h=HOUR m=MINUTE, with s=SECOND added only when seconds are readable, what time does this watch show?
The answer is h=2 m=1
